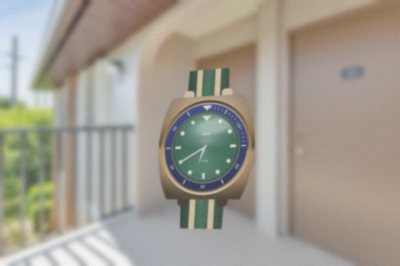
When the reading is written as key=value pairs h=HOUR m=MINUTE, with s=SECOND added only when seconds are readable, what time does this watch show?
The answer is h=6 m=40
